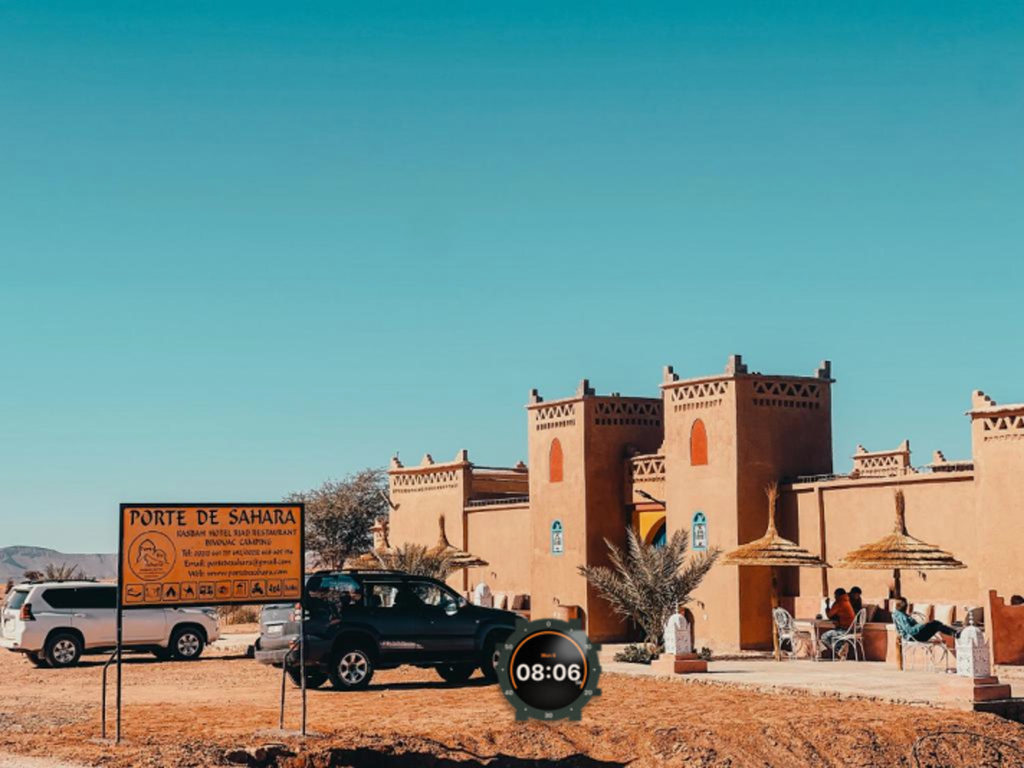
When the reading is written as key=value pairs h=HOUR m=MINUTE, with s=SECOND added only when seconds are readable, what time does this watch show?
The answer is h=8 m=6
